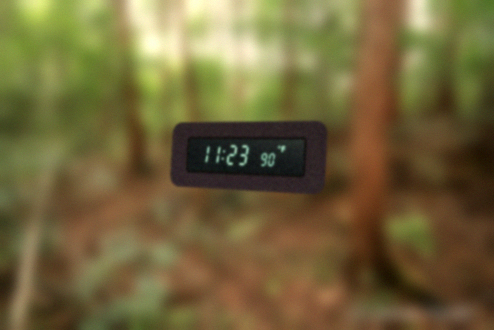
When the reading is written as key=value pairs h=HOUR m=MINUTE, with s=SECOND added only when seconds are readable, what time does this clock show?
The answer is h=11 m=23
